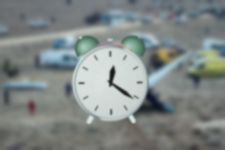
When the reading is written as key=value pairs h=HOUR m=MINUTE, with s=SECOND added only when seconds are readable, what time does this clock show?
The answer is h=12 m=21
